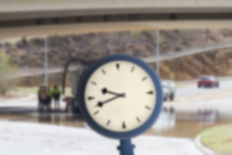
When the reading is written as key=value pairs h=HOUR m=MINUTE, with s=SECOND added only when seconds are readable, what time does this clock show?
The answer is h=9 m=42
